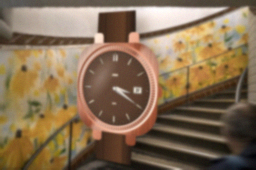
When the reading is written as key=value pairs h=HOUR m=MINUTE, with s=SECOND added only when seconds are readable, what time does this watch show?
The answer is h=3 m=20
